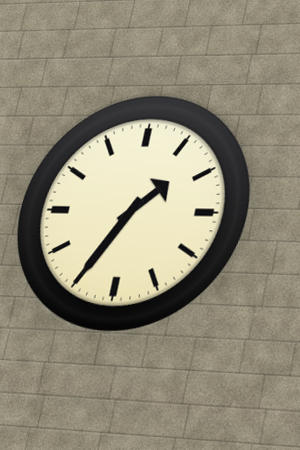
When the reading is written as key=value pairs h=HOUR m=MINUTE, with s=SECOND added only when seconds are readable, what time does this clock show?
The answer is h=1 m=35
